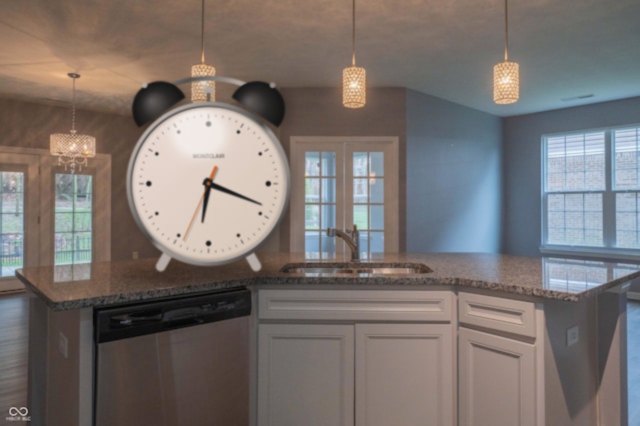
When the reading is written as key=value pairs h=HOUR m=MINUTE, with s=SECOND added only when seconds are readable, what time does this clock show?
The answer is h=6 m=18 s=34
